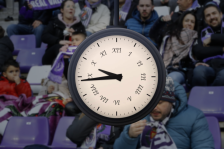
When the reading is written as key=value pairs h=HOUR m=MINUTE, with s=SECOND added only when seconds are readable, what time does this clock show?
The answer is h=9 m=44
